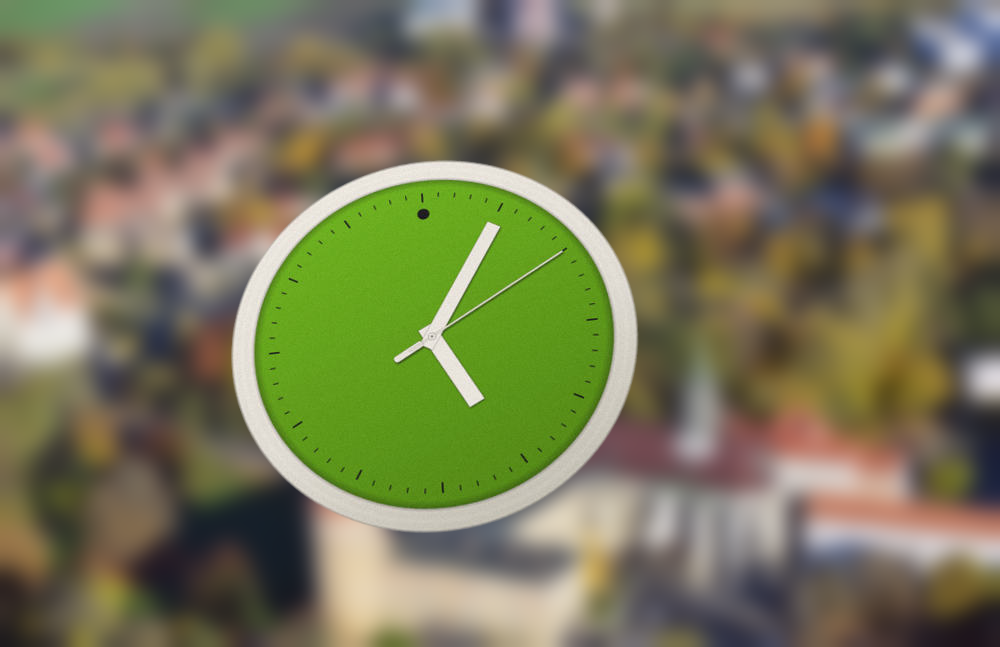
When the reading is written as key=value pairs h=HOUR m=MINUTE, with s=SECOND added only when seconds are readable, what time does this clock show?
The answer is h=5 m=5 s=10
